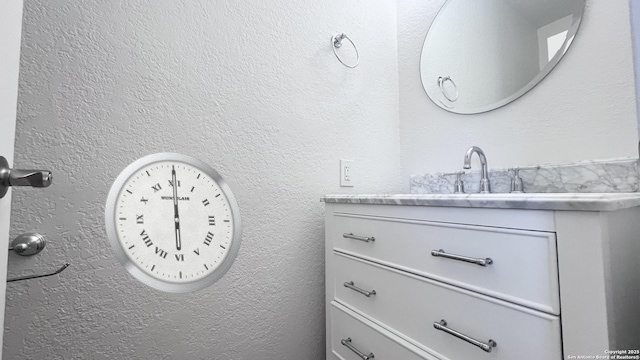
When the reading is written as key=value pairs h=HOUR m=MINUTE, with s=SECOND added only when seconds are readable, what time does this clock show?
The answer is h=6 m=0
